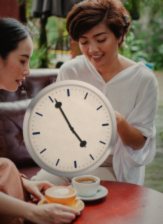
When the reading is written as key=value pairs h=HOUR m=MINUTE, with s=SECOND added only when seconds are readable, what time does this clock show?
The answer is h=4 m=56
